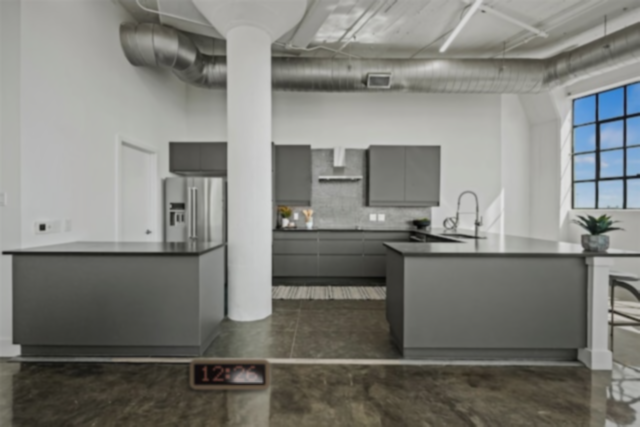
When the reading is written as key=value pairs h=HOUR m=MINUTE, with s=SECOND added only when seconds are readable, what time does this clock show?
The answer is h=12 m=26
